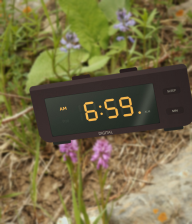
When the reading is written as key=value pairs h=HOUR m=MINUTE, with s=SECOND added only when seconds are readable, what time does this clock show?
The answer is h=6 m=59
